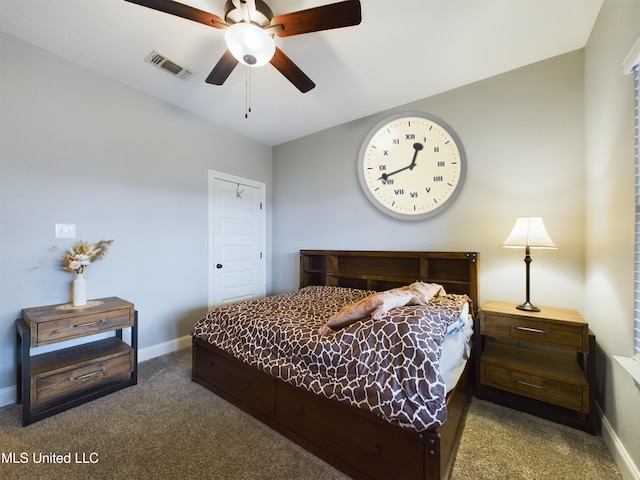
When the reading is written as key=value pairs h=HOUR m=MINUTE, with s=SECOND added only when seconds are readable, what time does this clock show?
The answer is h=12 m=42
